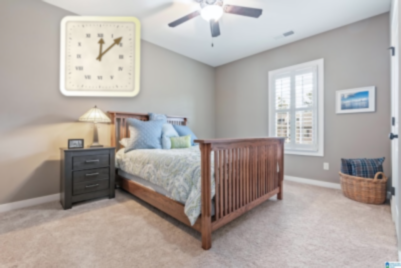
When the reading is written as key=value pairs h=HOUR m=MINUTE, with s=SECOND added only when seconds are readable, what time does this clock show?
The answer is h=12 m=8
